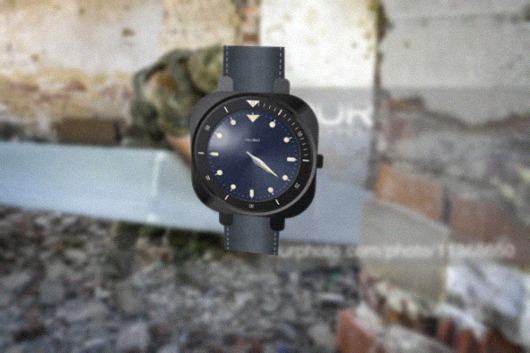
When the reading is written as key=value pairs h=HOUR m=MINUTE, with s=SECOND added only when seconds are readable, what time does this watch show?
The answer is h=4 m=21
